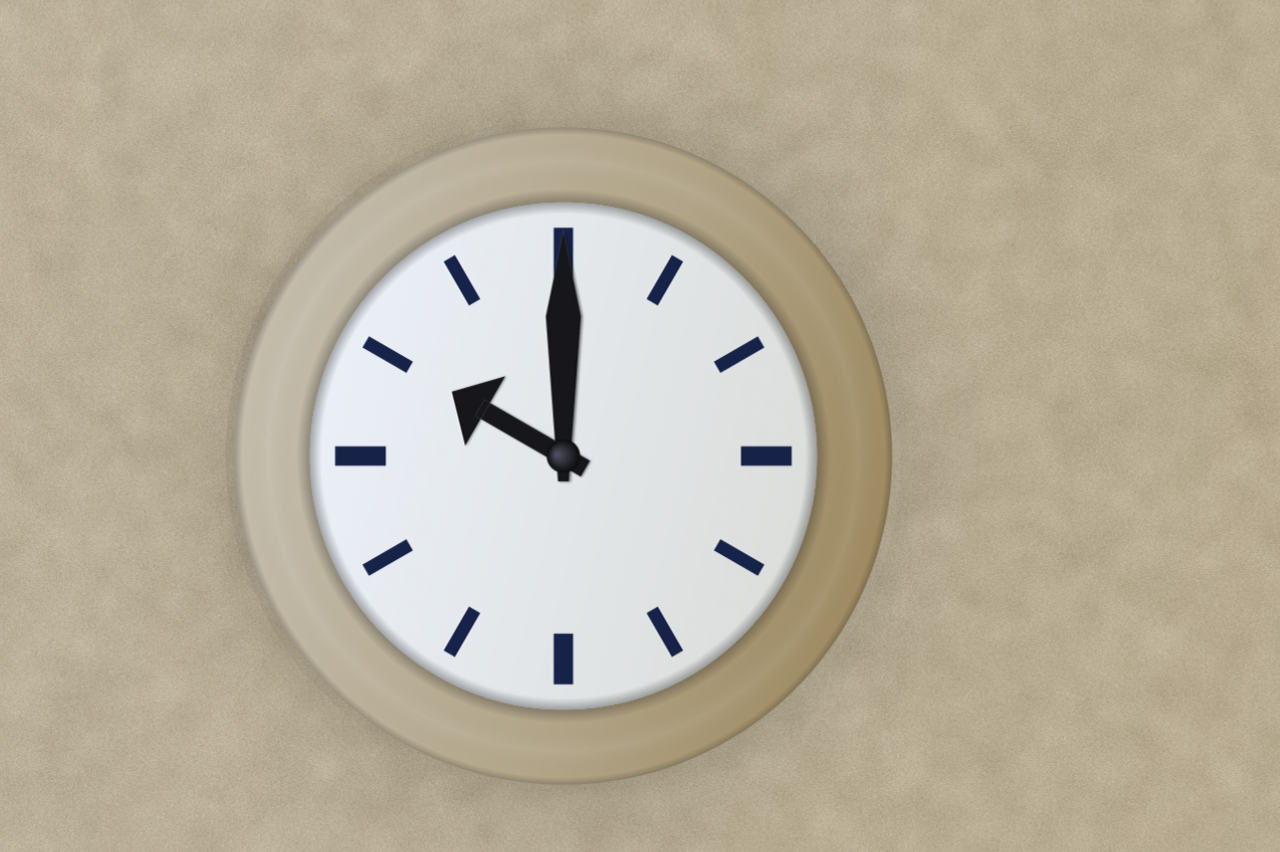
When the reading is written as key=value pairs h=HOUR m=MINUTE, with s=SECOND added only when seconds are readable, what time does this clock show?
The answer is h=10 m=0
